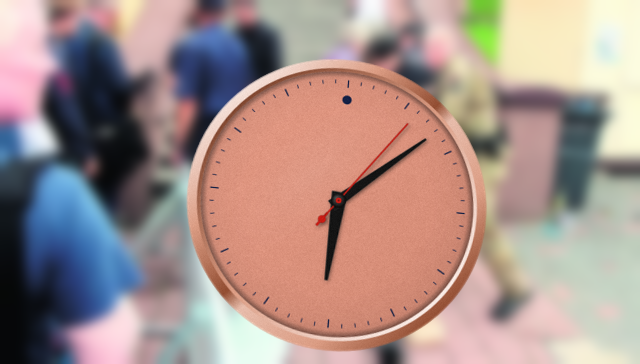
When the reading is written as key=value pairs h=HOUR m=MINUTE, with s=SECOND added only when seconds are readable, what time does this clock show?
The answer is h=6 m=8 s=6
